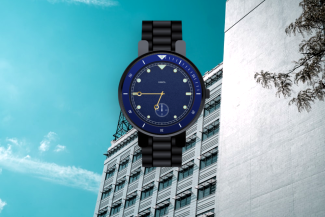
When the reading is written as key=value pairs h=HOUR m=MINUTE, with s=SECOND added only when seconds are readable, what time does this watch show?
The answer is h=6 m=45
